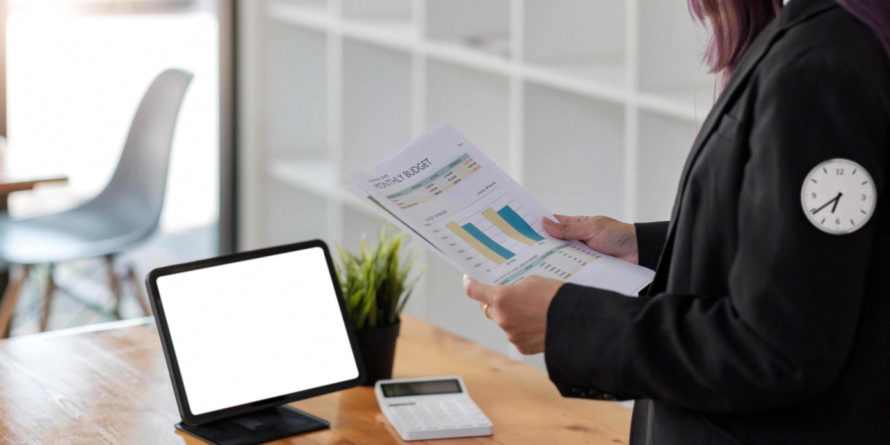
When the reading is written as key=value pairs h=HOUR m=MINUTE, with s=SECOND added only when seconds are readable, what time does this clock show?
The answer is h=6 m=39
